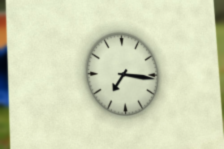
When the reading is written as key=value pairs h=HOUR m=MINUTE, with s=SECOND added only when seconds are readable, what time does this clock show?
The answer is h=7 m=16
